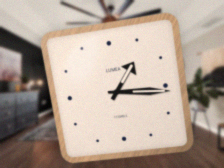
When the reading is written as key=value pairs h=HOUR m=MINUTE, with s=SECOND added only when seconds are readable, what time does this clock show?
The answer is h=1 m=16
